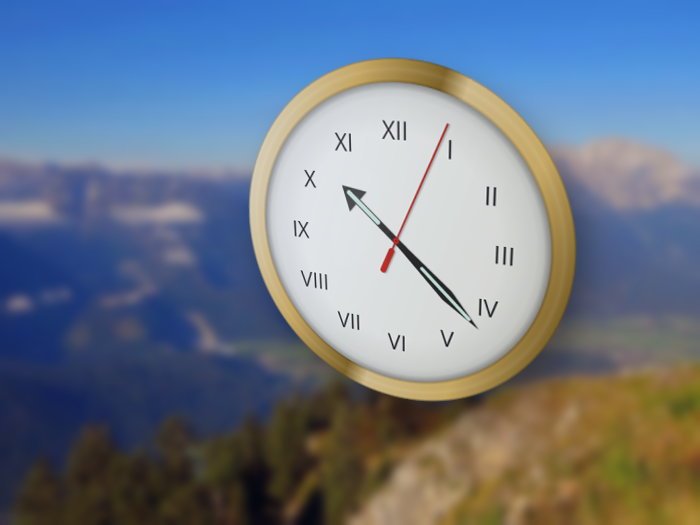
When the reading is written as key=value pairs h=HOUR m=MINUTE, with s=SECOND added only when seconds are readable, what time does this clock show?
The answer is h=10 m=22 s=4
